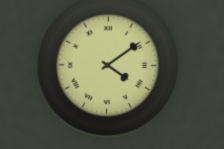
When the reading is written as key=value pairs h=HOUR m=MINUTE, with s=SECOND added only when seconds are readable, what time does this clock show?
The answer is h=4 m=9
